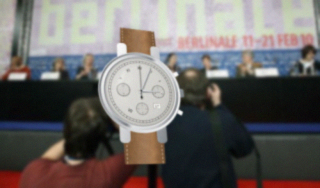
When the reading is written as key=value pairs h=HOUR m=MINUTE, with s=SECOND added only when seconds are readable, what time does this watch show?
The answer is h=3 m=4
